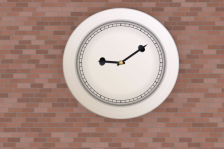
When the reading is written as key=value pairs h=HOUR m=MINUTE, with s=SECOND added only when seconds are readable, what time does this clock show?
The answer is h=9 m=9
